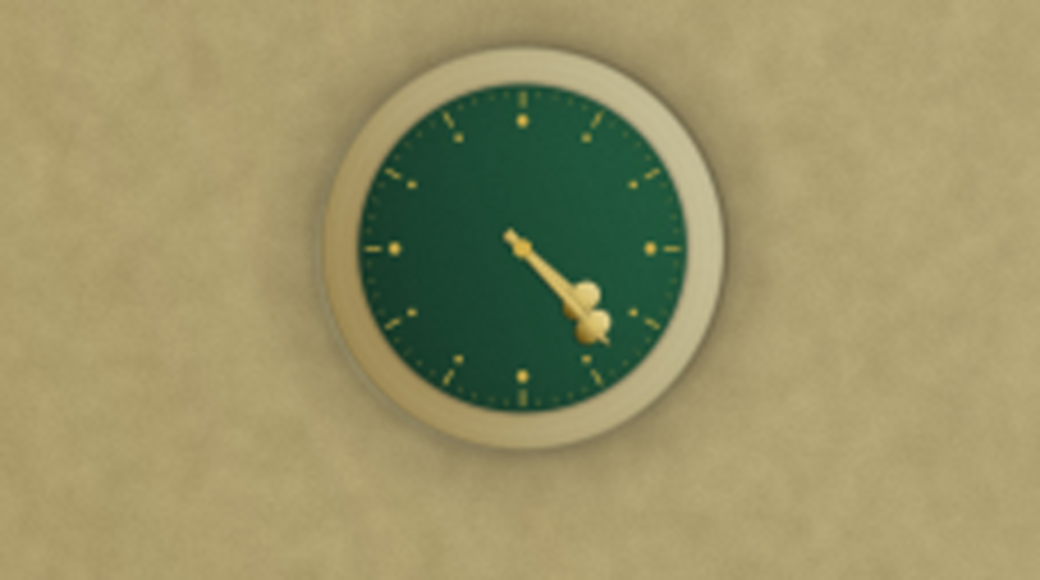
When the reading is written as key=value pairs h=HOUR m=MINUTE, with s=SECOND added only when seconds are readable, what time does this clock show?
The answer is h=4 m=23
